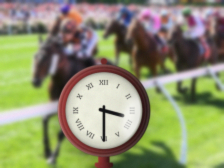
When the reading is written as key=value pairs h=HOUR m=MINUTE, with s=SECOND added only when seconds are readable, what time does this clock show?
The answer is h=3 m=30
